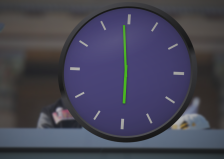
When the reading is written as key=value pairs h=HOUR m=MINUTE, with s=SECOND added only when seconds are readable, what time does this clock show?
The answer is h=5 m=59
